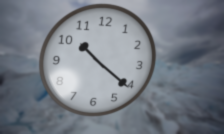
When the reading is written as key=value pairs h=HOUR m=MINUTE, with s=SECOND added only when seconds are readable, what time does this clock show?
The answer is h=10 m=21
